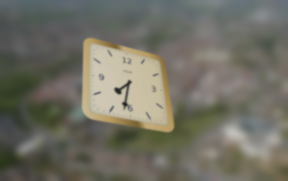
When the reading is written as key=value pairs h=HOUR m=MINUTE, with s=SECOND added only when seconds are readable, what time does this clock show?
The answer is h=7 m=32
